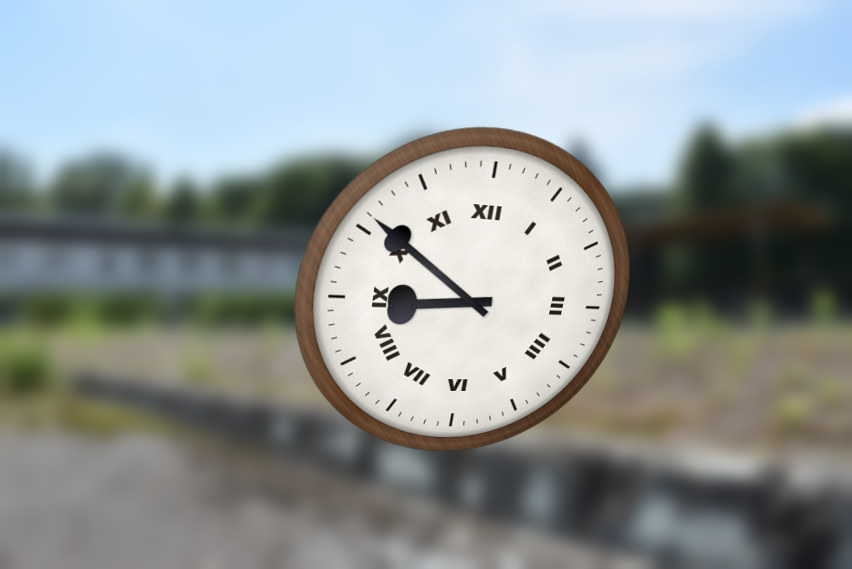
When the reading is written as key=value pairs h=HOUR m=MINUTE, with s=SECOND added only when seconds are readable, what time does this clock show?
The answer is h=8 m=51
